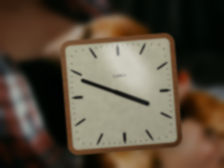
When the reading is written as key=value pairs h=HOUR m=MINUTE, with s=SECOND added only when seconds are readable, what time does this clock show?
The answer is h=3 m=49
